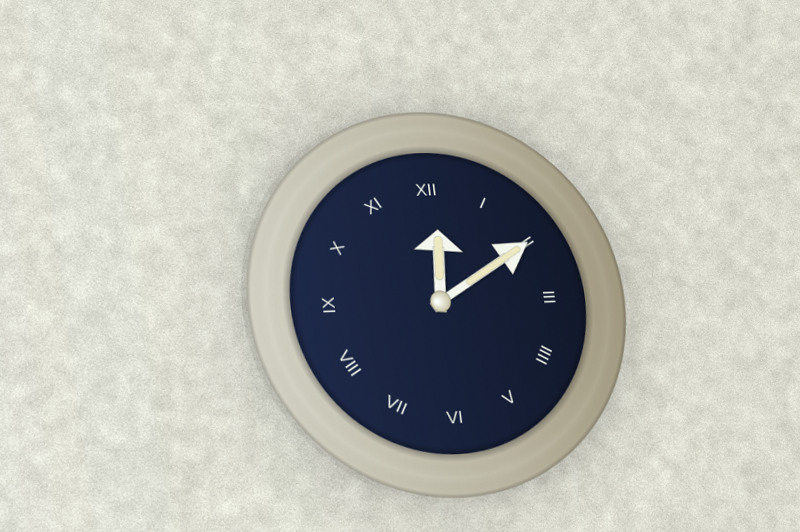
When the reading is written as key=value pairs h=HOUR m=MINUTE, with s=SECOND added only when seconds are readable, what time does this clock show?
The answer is h=12 m=10
